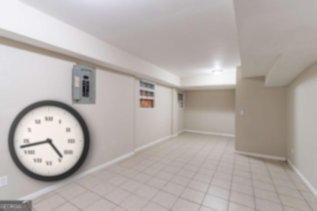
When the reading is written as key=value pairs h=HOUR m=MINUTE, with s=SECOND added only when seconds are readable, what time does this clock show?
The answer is h=4 m=43
